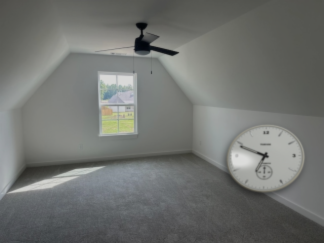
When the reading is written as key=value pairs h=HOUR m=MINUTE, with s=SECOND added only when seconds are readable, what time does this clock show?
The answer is h=6 m=49
